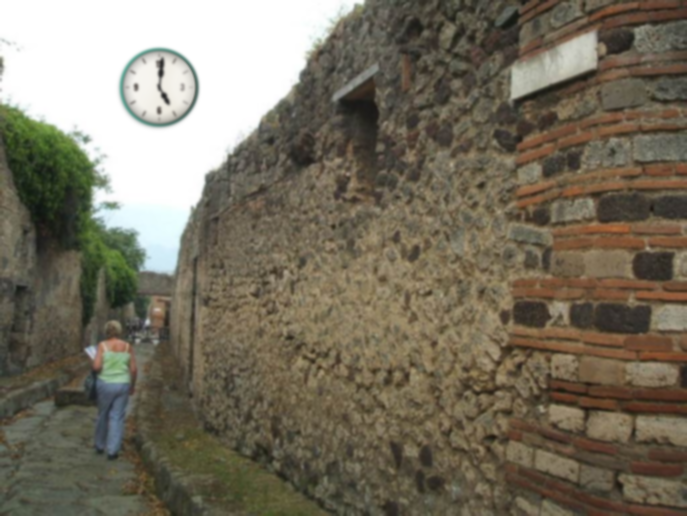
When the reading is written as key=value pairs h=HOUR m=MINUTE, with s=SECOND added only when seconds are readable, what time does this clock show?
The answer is h=5 m=1
